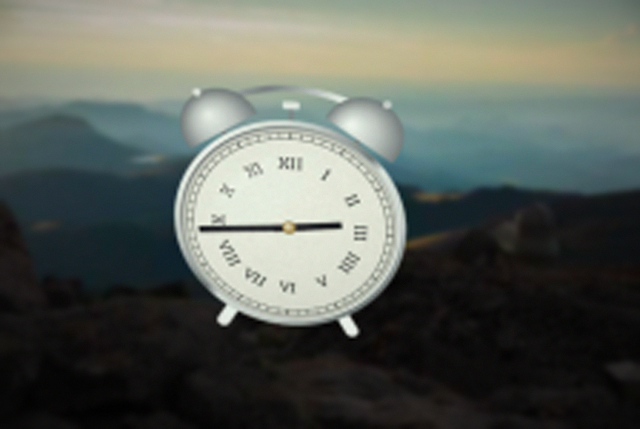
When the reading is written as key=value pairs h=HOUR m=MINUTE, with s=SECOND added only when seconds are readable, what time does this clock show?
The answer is h=2 m=44
